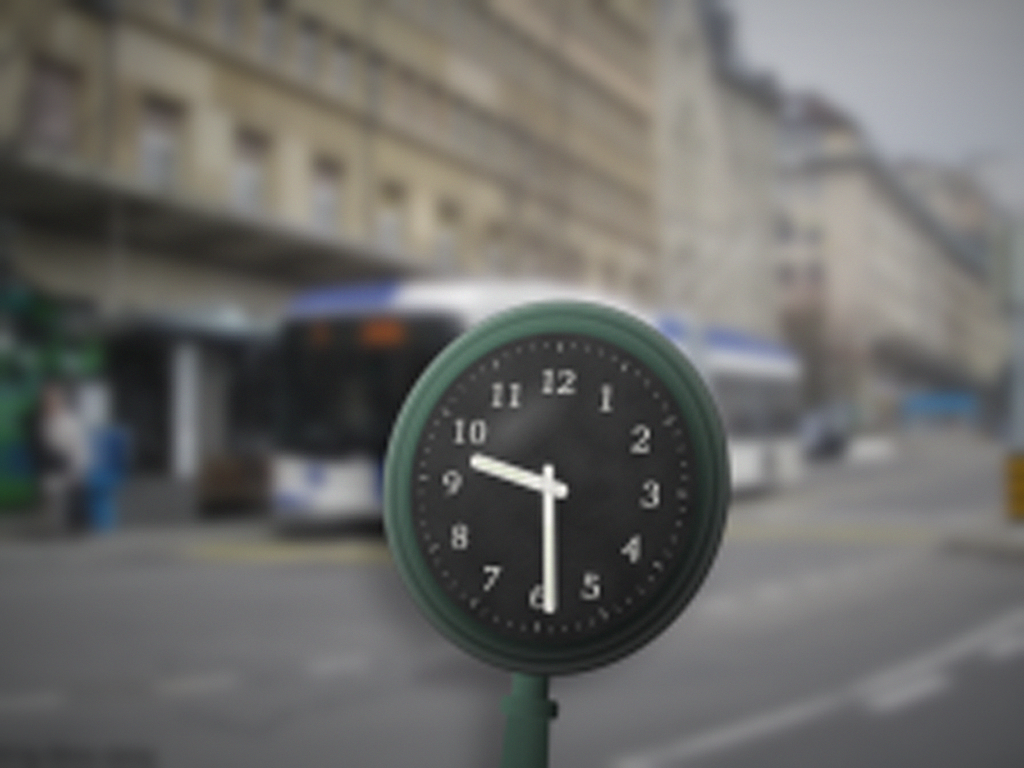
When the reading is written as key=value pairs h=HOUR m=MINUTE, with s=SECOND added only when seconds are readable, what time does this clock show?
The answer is h=9 m=29
